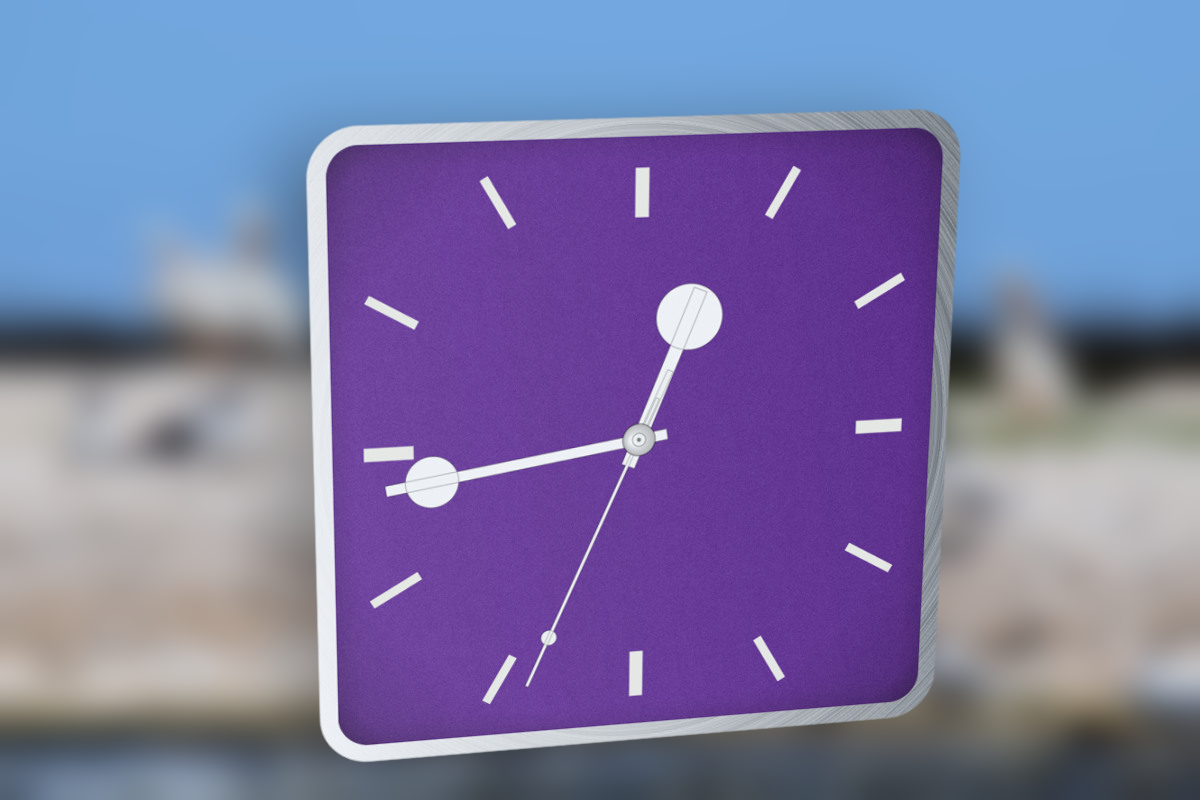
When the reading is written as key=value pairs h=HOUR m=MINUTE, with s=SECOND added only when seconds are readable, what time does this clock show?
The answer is h=12 m=43 s=34
